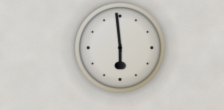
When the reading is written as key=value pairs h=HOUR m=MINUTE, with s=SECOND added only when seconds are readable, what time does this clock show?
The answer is h=5 m=59
